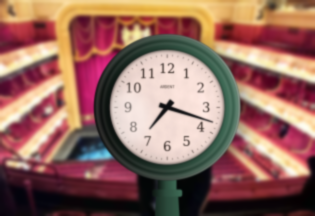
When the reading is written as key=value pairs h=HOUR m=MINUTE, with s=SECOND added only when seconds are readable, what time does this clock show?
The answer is h=7 m=18
